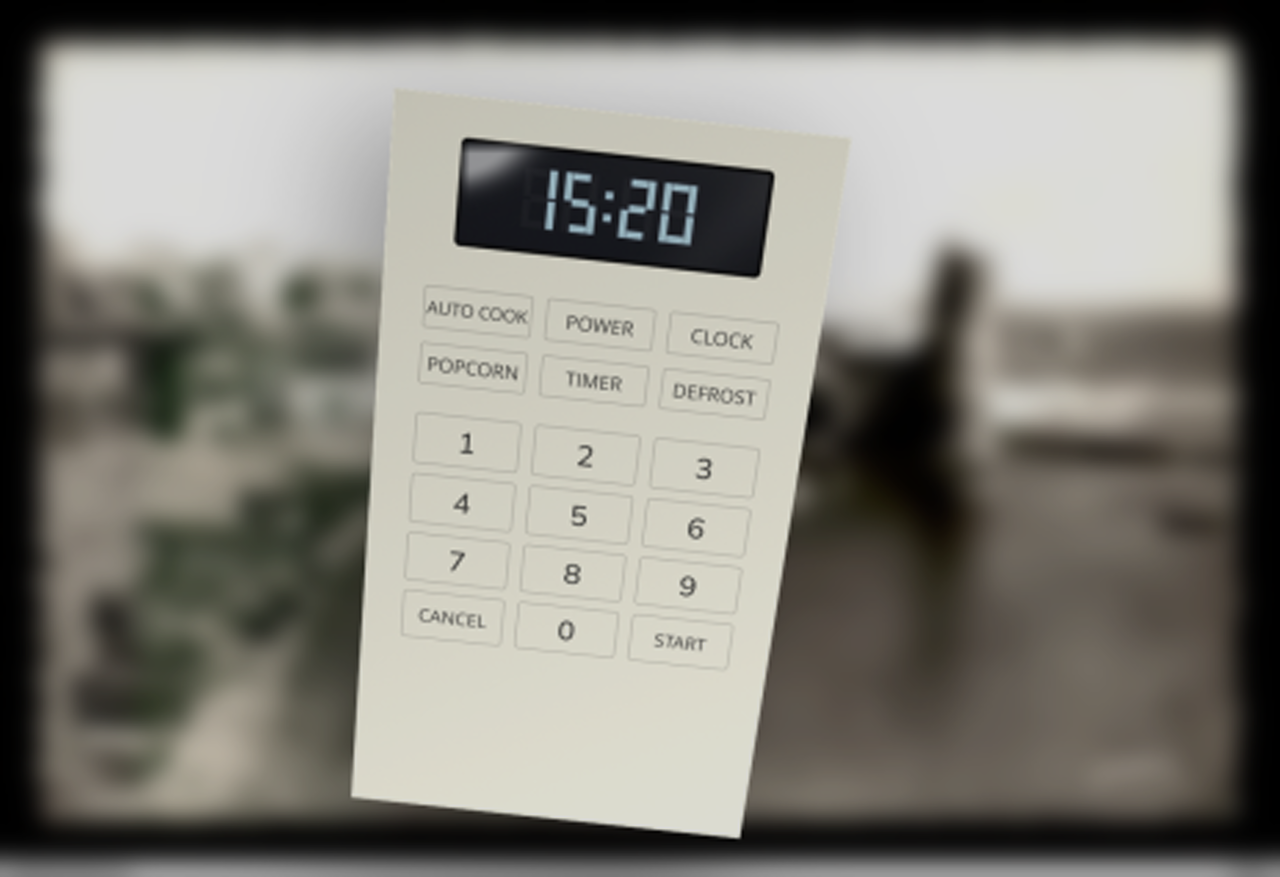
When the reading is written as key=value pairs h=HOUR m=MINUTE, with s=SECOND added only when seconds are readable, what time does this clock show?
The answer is h=15 m=20
